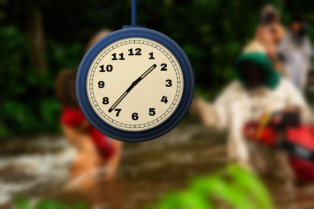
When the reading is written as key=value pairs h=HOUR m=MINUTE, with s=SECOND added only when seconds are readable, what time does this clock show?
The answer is h=1 m=37
